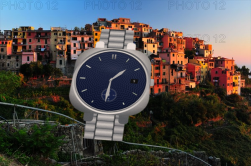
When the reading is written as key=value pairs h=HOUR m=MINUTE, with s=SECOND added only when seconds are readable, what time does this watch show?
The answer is h=1 m=31
